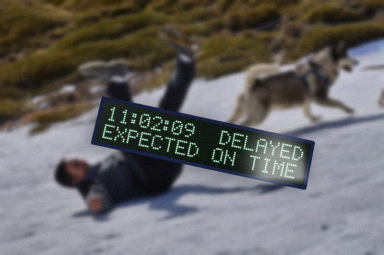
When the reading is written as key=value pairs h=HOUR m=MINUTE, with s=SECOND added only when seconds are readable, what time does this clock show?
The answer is h=11 m=2 s=9
